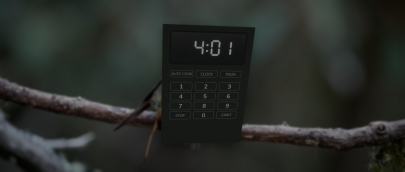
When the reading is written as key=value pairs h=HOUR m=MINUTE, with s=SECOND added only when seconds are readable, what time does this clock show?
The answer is h=4 m=1
